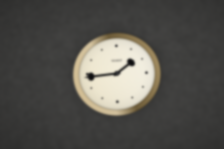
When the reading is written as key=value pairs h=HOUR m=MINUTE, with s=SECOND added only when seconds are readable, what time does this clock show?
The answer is h=1 m=44
